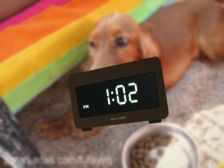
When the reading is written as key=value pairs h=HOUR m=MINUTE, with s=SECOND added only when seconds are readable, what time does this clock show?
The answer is h=1 m=2
